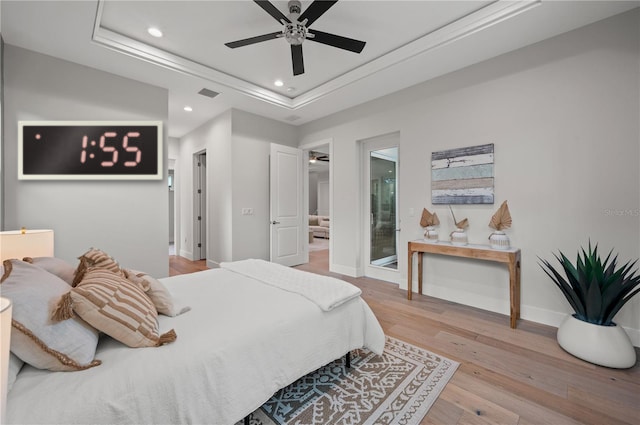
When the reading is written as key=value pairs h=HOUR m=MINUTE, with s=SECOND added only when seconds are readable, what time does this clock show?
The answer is h=1 m=55
